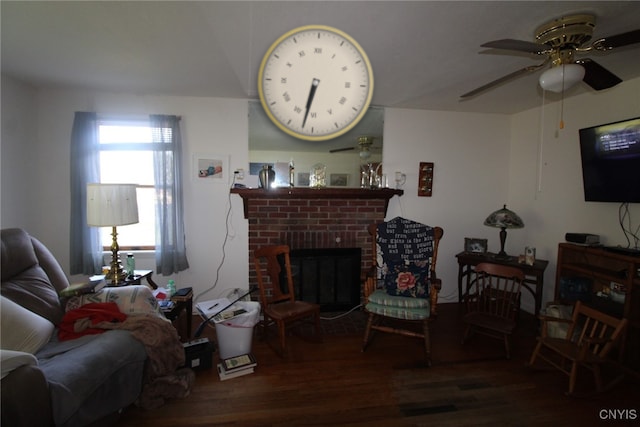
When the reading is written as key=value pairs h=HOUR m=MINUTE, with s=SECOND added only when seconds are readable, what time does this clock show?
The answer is h=6 m=32
